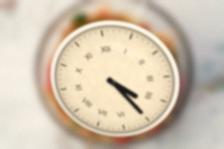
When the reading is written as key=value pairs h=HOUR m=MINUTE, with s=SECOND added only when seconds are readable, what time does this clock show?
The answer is h=4 m=25
